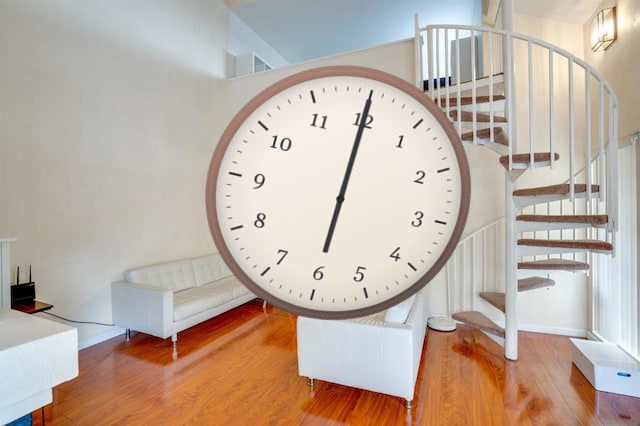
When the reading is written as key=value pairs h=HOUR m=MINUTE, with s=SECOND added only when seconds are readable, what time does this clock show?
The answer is h=6 m=0
